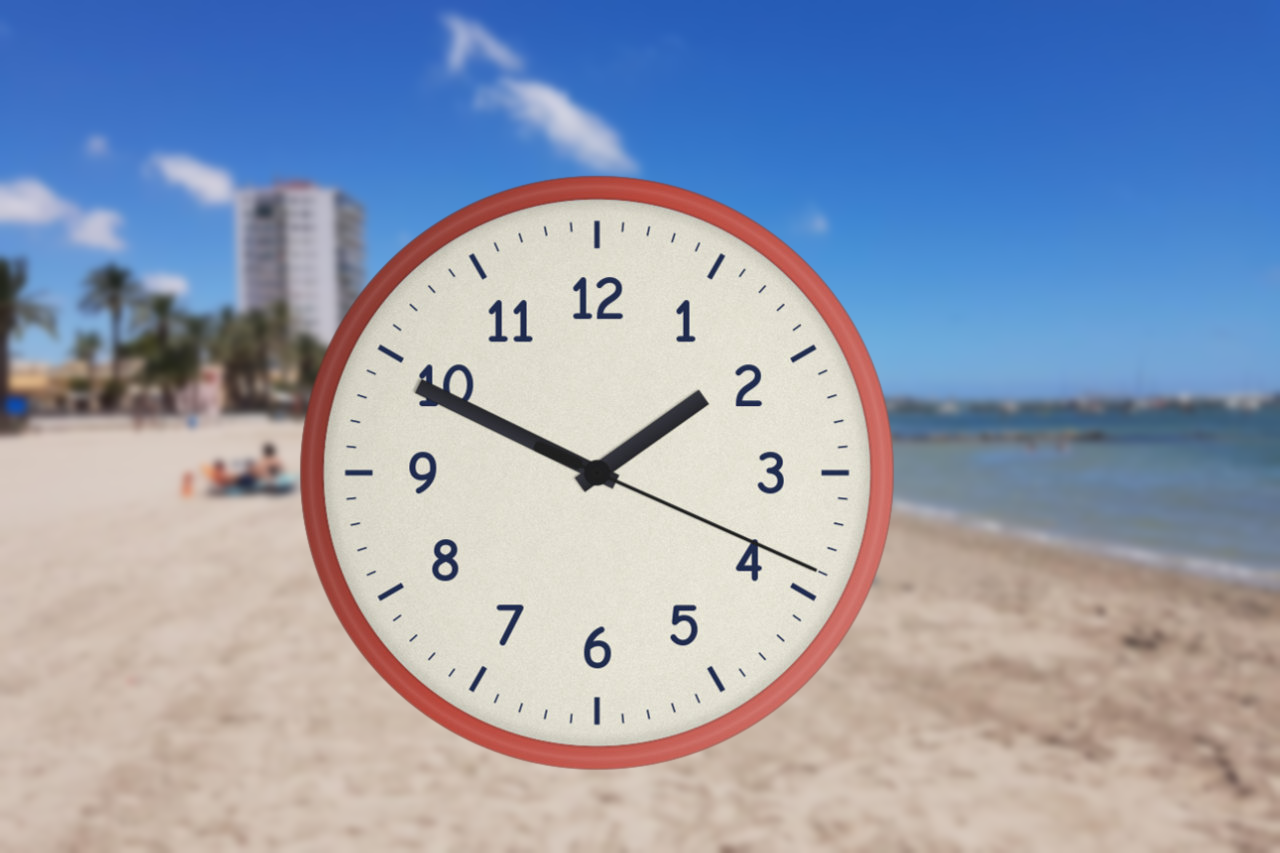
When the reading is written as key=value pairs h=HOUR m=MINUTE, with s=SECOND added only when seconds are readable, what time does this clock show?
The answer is h=1 m=49 s=19
